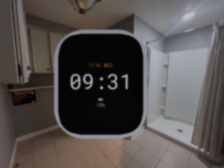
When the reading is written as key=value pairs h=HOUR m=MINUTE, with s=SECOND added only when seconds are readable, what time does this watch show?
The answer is h=9 m=31
